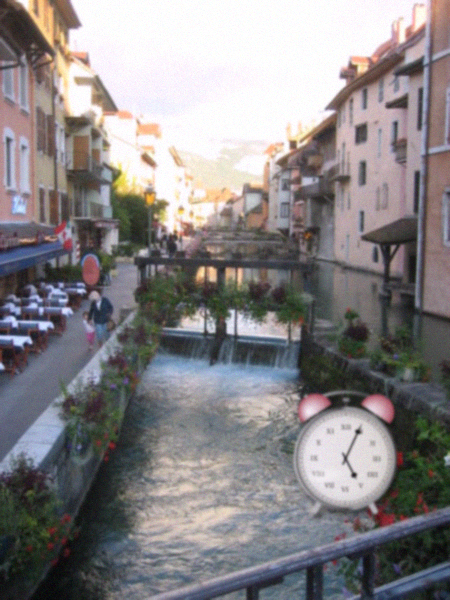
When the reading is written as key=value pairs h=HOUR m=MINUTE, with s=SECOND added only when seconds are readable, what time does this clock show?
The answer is h=5 m=4
